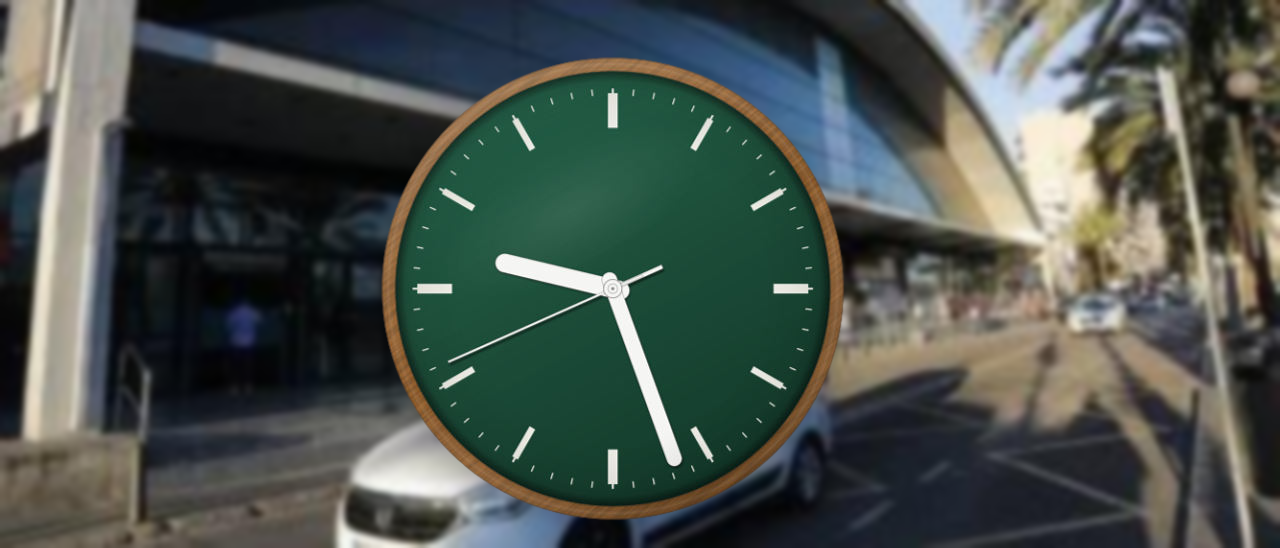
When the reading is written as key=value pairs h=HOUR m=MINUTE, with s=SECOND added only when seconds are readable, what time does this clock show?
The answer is h=9 m=26 s=41
